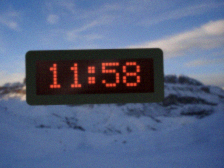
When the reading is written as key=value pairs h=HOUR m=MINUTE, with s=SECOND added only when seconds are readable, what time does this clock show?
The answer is h=11 m=58
